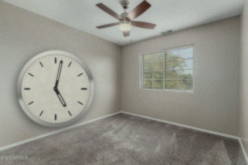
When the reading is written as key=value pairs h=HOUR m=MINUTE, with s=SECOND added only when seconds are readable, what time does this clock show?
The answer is h=5 m=2
